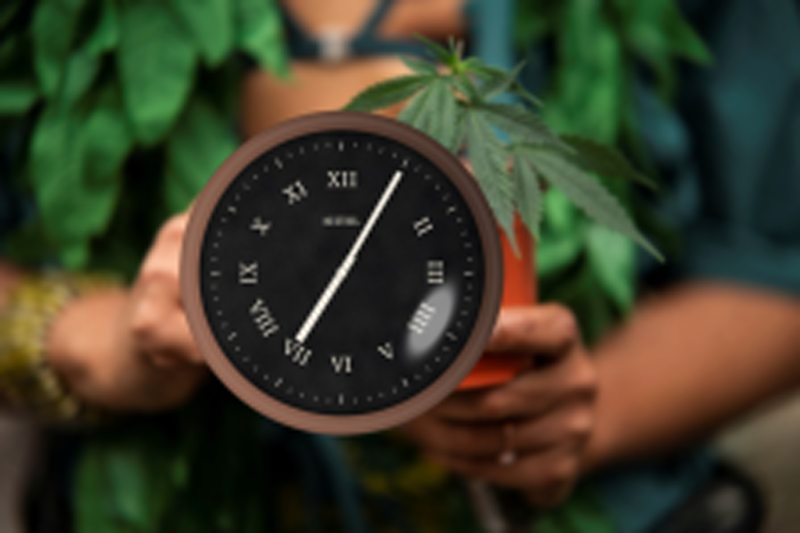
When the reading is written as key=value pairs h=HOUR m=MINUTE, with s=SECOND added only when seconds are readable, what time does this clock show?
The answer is h=7 m=5
